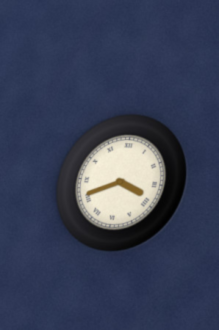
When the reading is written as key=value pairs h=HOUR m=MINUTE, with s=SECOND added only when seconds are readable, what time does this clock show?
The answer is h=3 m=41
